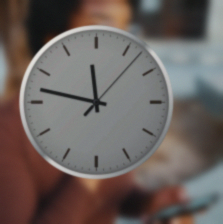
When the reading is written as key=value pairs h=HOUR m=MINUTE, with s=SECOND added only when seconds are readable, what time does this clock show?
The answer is h=11 m=47 s=7
